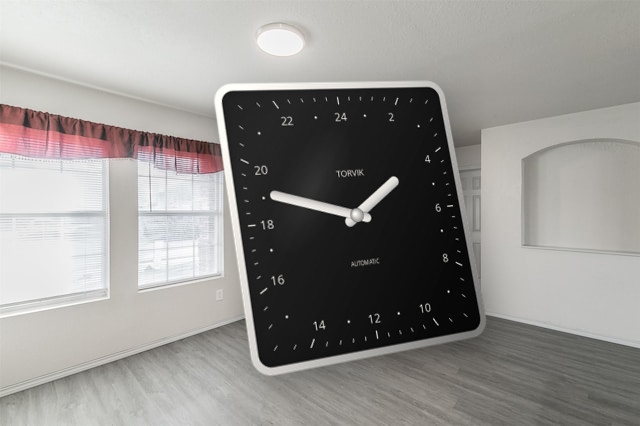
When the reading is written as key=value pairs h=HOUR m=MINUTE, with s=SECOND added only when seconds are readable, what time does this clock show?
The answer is h=3 m=48
